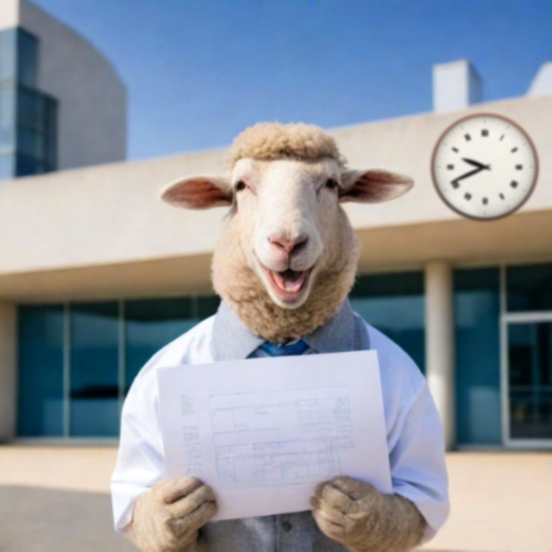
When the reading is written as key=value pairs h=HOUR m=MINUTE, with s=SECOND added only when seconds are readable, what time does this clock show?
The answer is h=9 m=41
